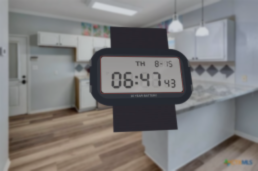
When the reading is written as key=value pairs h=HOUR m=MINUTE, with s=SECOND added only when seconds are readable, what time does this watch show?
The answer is h=6 m=47 s=43
